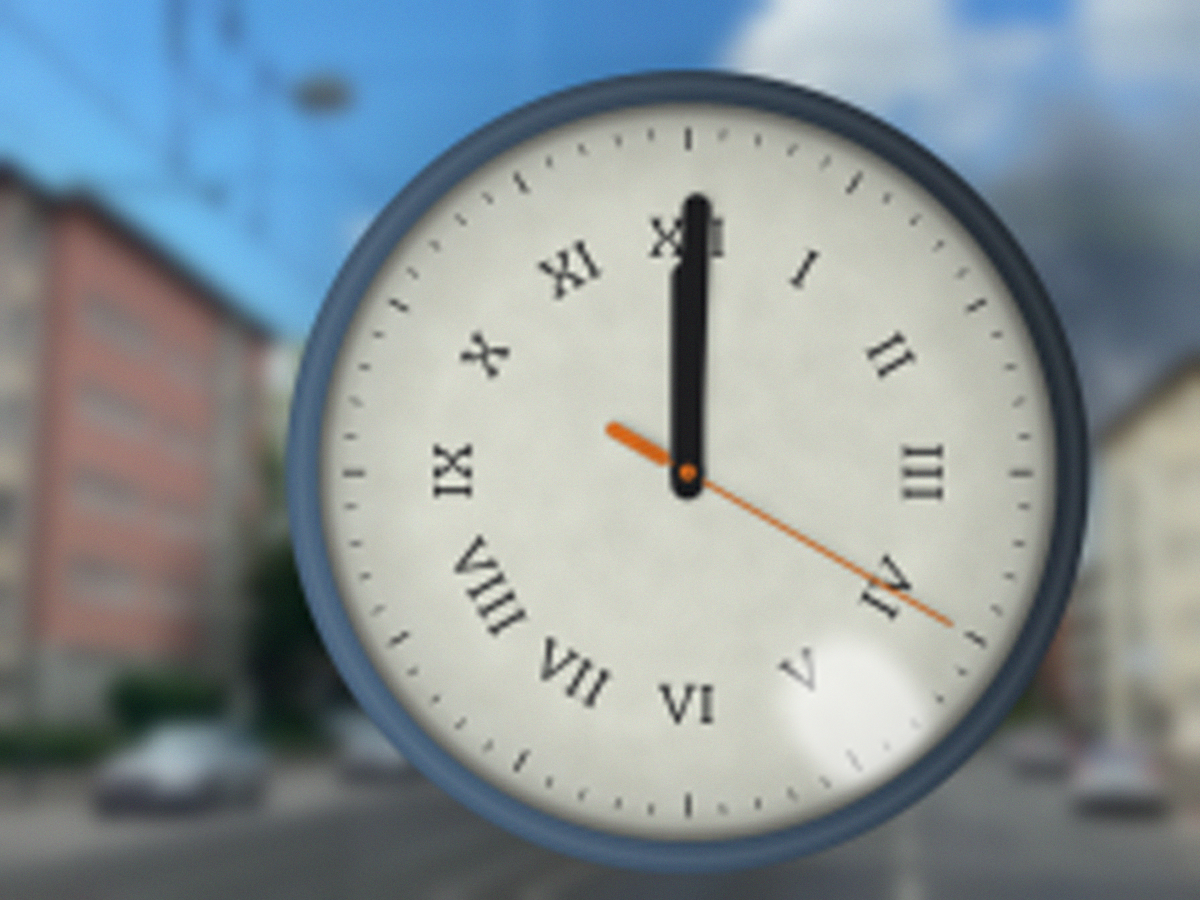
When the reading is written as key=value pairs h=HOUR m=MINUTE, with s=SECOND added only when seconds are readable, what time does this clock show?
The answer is h=12 m=0 s=20
